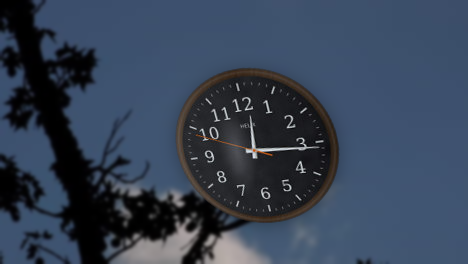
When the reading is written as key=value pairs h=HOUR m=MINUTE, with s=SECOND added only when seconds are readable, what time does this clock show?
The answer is h=12 m=15 s=49
